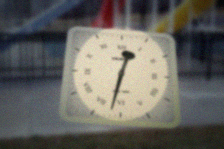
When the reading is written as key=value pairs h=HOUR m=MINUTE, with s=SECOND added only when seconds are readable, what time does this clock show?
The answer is h=12 m=32
